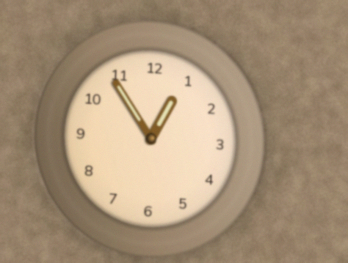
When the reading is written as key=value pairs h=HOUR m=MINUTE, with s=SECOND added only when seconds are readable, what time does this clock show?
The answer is h=12 m=54
